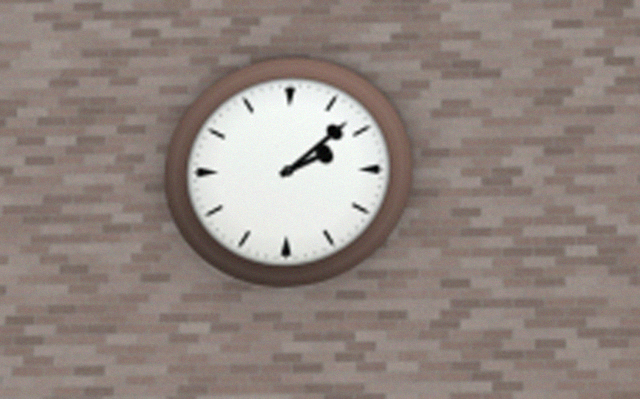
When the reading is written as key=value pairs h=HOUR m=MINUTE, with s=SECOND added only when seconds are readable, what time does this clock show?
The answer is h=2 m=8
